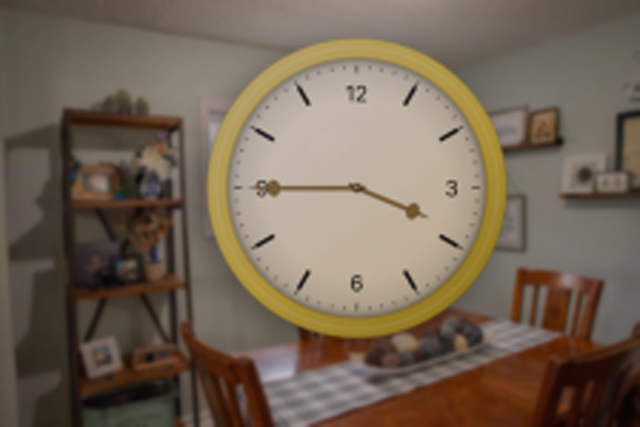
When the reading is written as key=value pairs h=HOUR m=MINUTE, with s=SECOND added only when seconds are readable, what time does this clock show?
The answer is h=3 m=45
